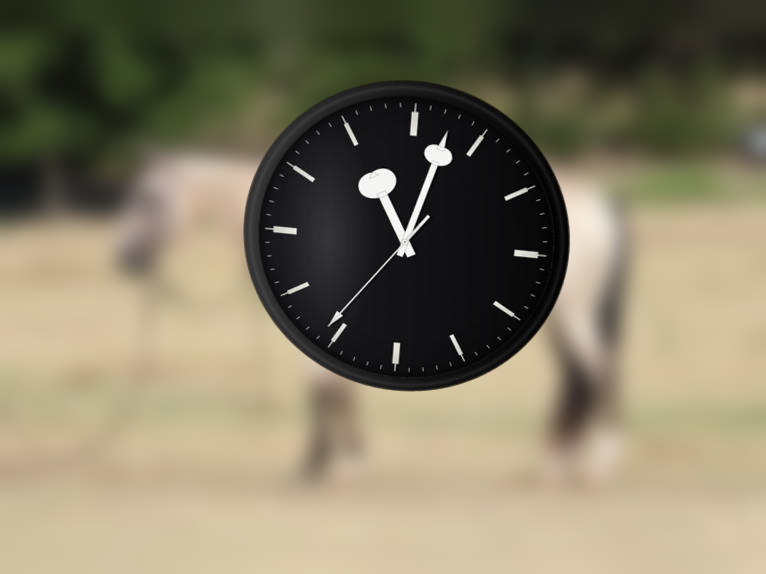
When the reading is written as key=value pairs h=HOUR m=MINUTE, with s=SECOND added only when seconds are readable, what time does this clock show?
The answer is h=11 m=2 s=36
